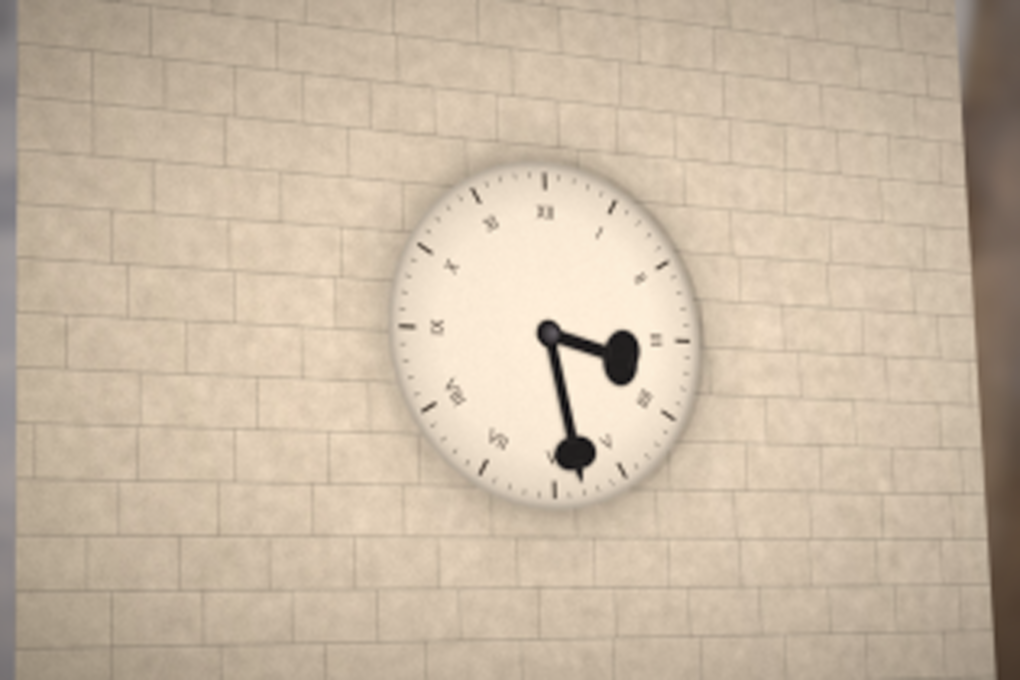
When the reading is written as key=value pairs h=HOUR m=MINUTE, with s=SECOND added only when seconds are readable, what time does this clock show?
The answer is h=3 m=28
